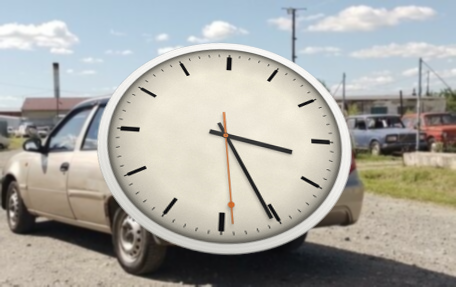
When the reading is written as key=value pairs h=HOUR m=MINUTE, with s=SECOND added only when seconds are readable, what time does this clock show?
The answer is h=3 m=25 s=29
